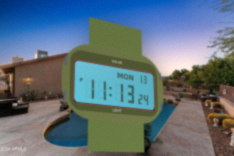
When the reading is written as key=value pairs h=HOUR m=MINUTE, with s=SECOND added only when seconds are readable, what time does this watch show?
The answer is h=11 m=13
